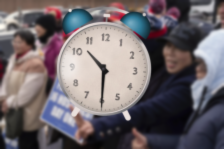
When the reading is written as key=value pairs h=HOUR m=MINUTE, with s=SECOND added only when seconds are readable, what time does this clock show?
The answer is h=10 m=30
